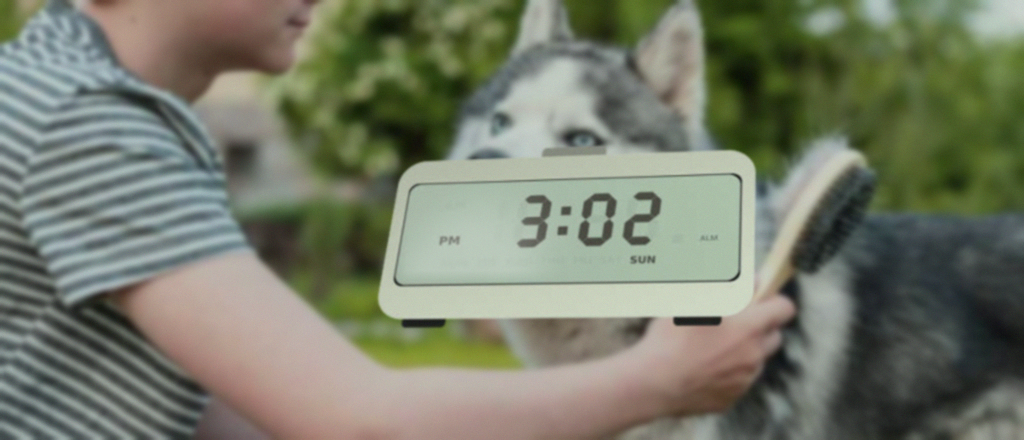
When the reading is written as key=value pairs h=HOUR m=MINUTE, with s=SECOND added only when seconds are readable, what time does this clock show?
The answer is h=3 m=2
